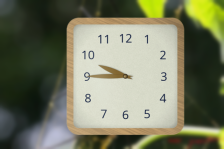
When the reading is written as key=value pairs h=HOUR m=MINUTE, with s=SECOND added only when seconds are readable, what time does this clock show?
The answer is h=9 m=45
